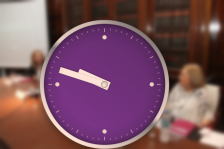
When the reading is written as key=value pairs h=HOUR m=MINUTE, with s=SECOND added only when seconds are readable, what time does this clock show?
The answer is h=9 m=48
